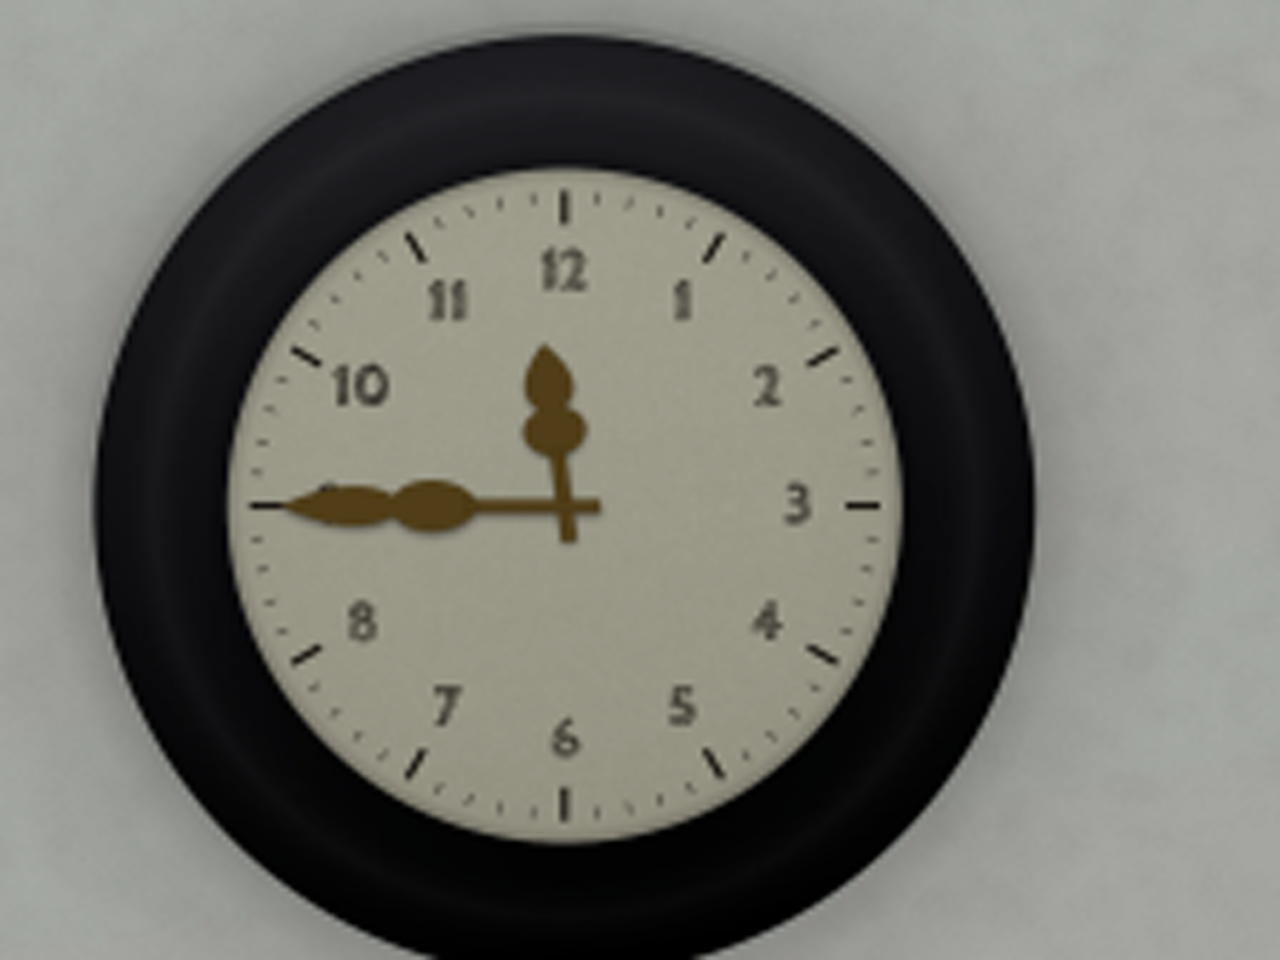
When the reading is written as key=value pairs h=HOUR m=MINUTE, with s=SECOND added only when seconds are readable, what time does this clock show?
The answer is h=11 m=45
